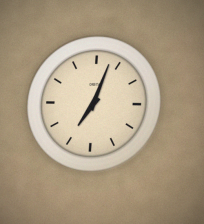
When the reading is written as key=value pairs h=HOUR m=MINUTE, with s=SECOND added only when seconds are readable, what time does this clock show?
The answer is h=7 m=3
